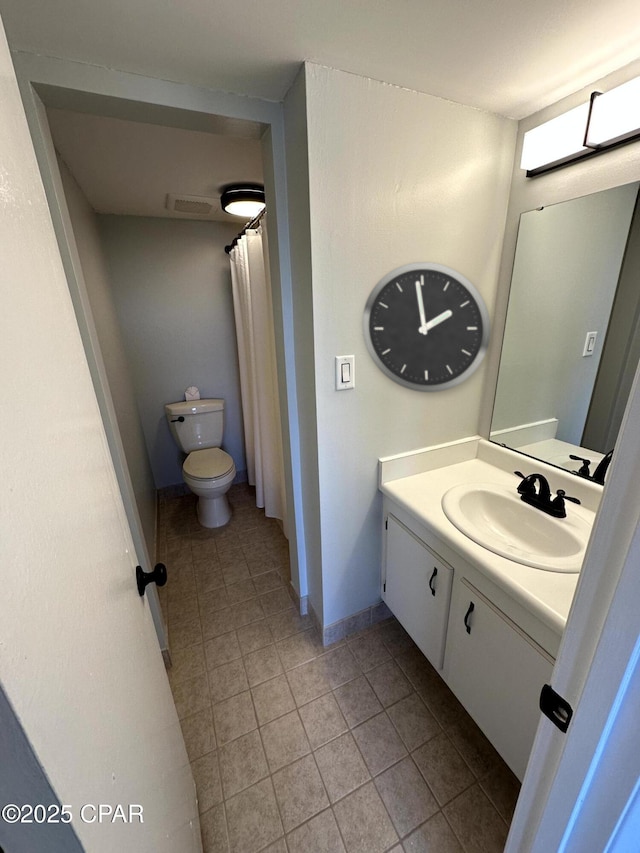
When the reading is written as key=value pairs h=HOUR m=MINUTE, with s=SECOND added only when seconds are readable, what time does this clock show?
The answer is h=1 m=59
